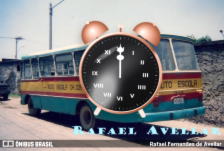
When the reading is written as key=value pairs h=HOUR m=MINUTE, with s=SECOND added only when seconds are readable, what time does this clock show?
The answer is h=12 m=0
